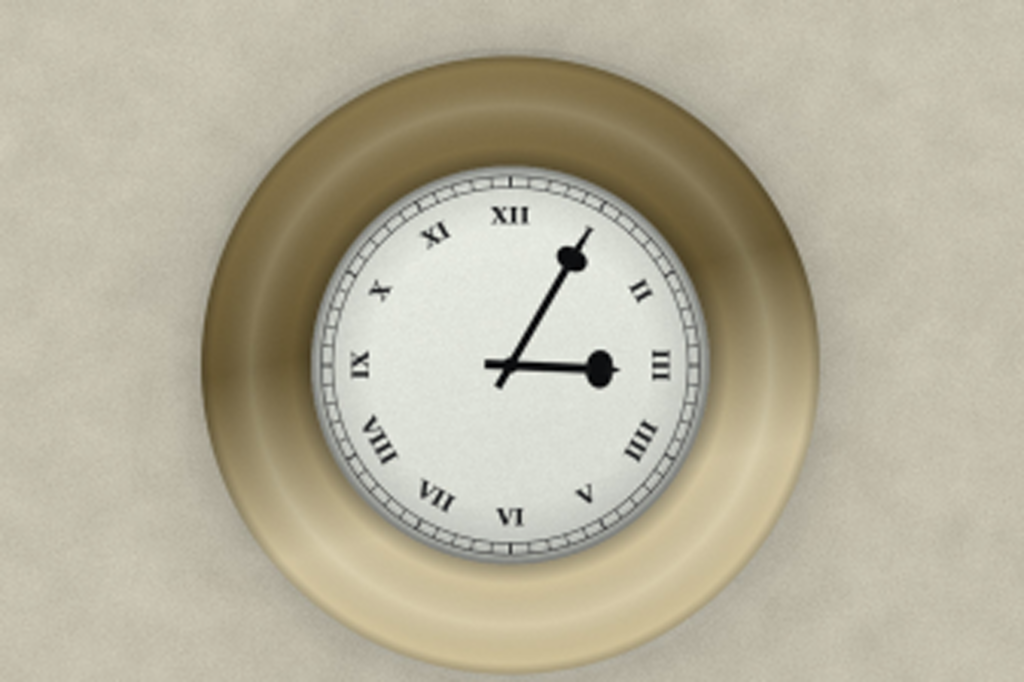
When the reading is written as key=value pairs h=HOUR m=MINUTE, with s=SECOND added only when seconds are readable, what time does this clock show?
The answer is h=3 m=5
